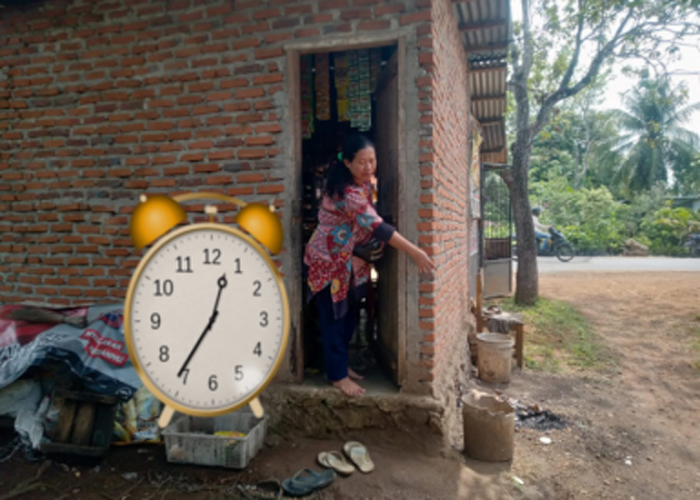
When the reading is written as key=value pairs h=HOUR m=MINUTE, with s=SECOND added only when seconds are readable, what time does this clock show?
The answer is h=12 m=36
